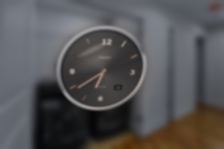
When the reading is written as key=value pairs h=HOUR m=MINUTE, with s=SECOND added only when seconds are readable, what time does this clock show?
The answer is h=6 m=39
